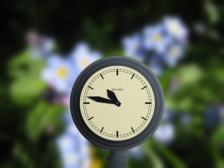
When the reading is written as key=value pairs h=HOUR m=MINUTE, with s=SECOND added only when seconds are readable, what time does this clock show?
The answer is h=10 m=47
